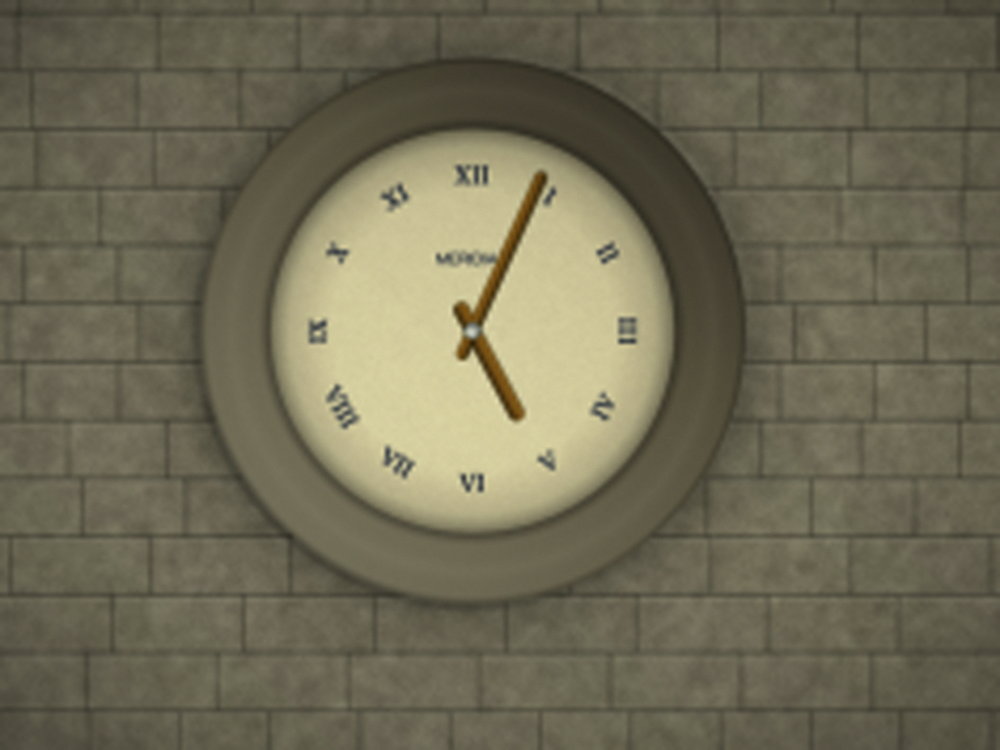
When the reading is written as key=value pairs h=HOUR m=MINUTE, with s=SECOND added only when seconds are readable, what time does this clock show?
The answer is h=5 m=4
